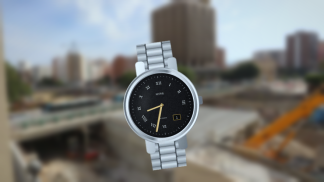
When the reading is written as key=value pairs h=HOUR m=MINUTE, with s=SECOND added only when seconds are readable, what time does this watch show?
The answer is h=8 m=33
